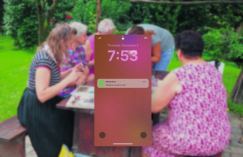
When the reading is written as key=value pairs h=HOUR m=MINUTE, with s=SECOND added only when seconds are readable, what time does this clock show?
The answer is h=7 m=53
